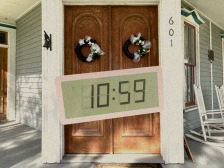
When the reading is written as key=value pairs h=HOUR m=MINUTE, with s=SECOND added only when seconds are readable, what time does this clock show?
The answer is h=10 m=59
